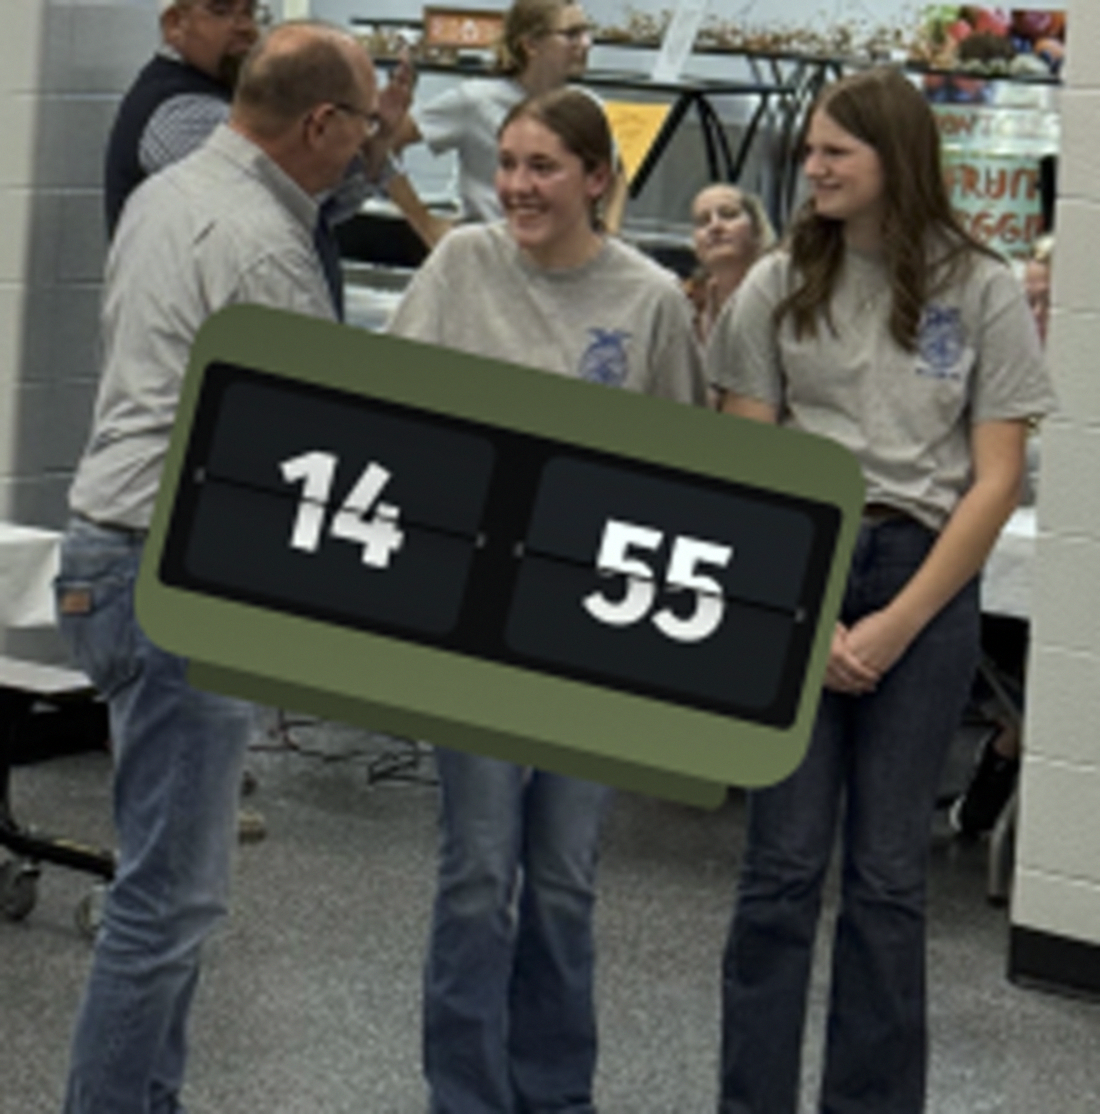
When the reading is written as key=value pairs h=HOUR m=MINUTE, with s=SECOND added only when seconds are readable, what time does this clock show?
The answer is h=14 m=55
